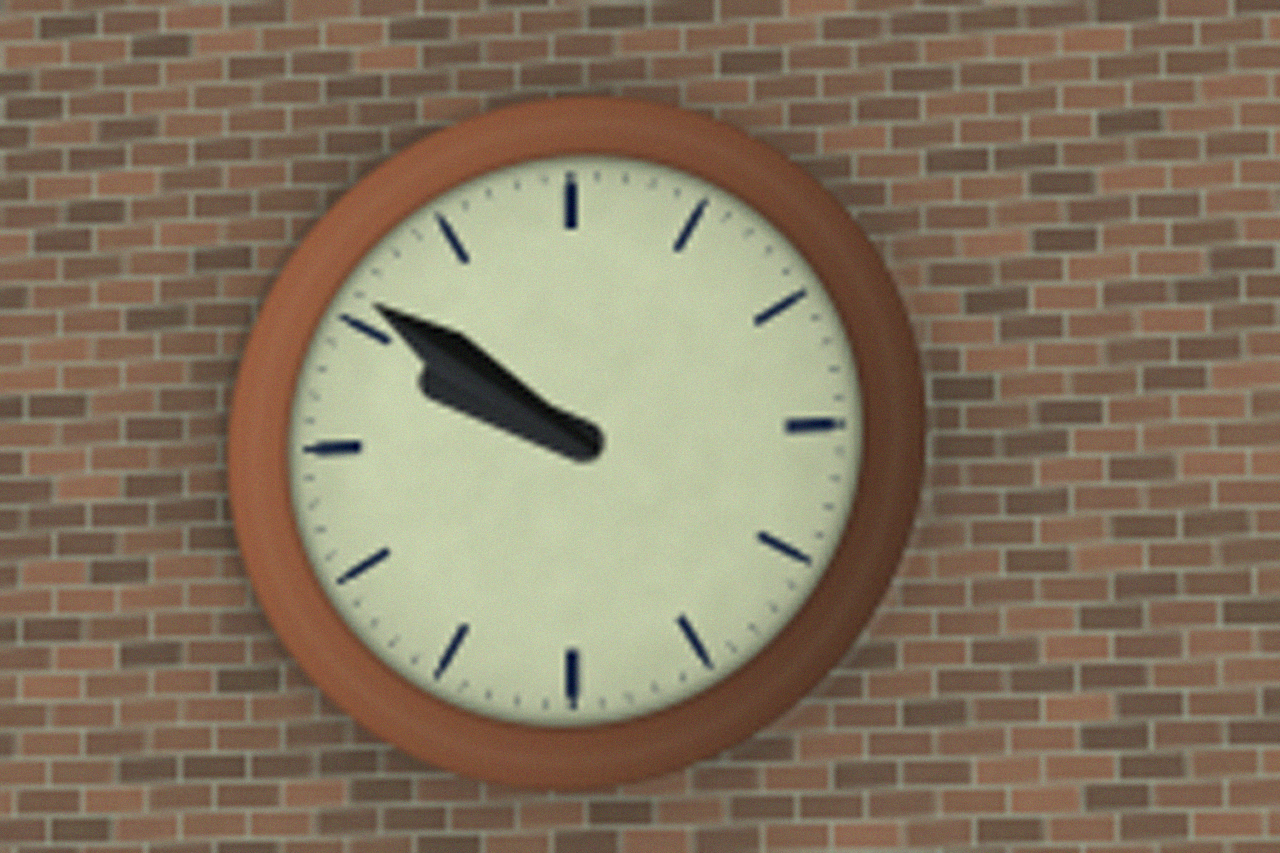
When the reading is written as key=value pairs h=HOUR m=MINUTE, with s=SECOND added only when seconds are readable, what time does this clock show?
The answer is h=9 m=51
